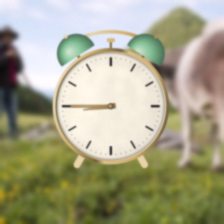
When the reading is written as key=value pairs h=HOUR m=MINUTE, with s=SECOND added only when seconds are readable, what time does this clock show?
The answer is h=8 m=45
